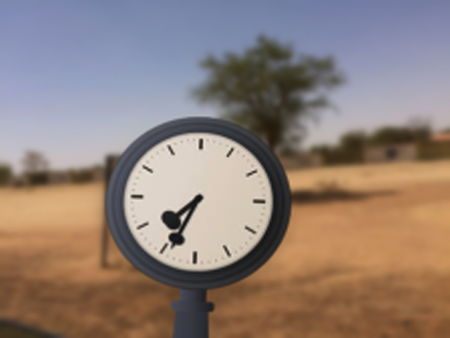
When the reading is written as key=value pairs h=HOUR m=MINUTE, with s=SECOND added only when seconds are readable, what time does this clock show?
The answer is h=7 m=34
